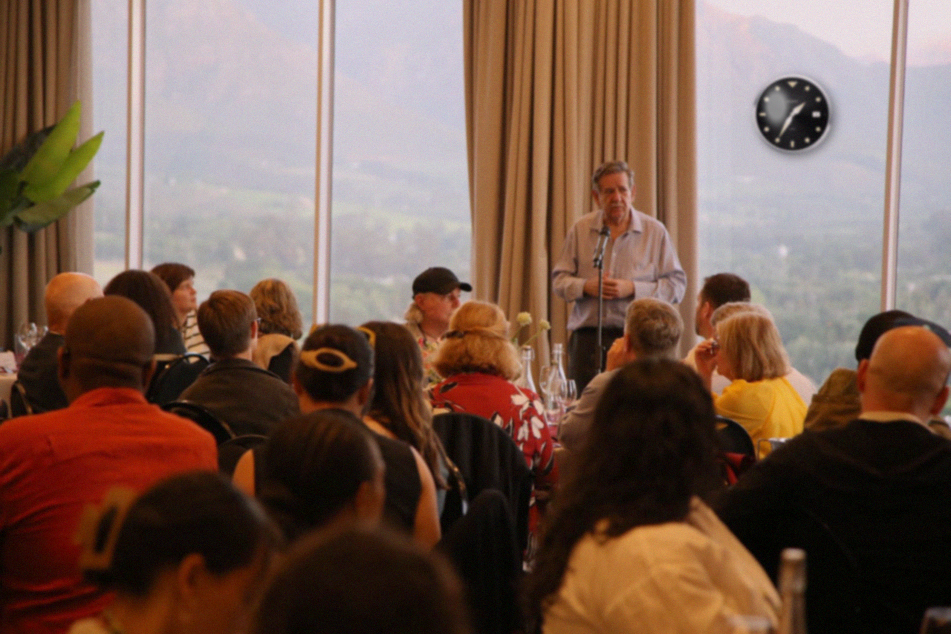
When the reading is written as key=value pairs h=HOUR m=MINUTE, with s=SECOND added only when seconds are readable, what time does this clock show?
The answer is h=1 m=35
